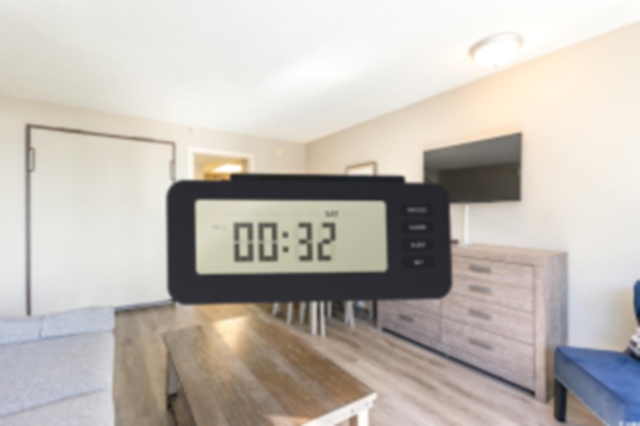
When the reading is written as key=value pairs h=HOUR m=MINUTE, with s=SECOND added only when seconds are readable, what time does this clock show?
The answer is h=0 m=32
